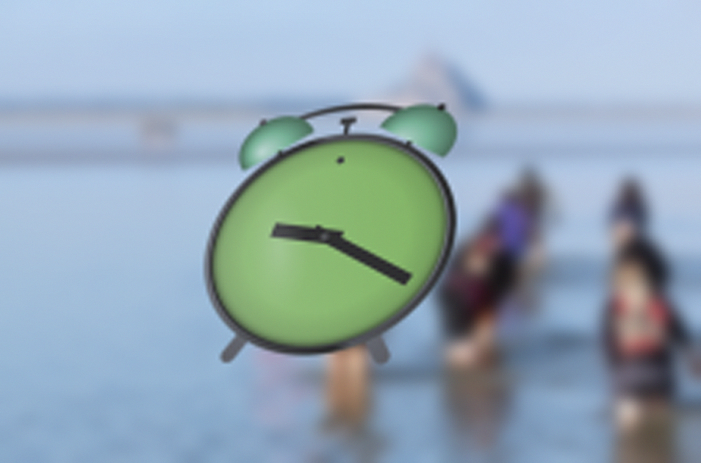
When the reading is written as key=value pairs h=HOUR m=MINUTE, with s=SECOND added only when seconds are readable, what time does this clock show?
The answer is h=9 m=20
